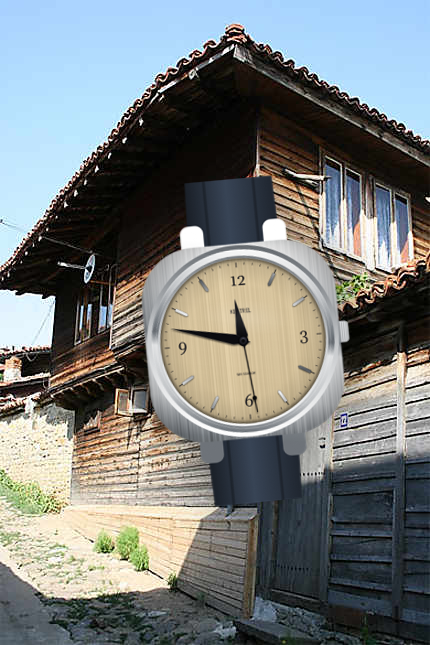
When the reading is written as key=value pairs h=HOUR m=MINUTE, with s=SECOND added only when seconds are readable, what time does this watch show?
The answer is h=11 m=47 s=29
